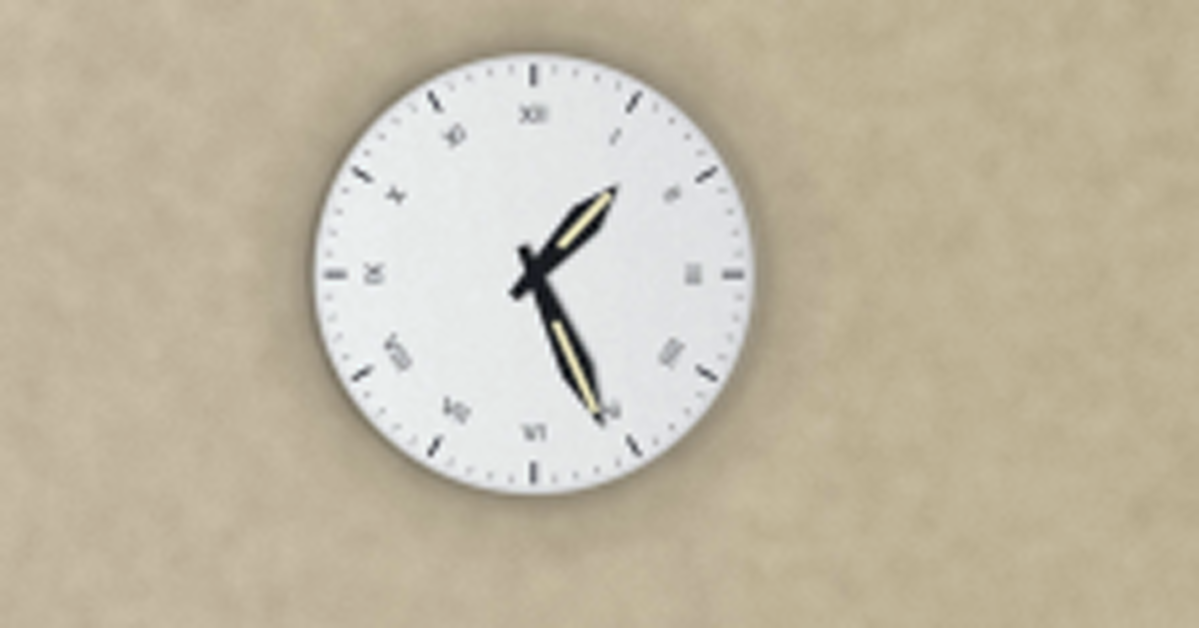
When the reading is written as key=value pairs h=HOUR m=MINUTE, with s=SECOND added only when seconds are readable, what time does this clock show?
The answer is h=1 m=26
